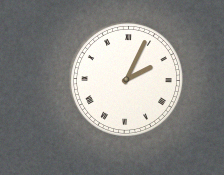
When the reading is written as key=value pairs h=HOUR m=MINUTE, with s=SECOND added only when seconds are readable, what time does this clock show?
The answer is h=2 m=4
